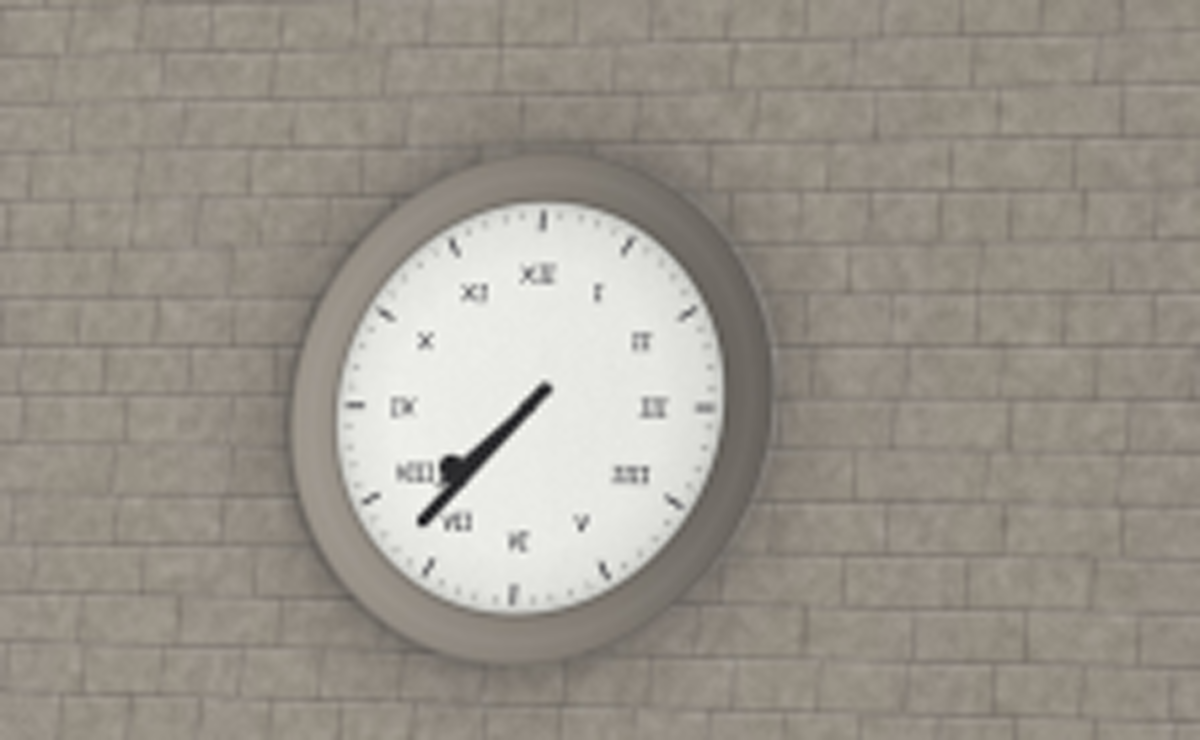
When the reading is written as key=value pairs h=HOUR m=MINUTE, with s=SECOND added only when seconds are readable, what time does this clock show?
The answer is h=7 m=37
